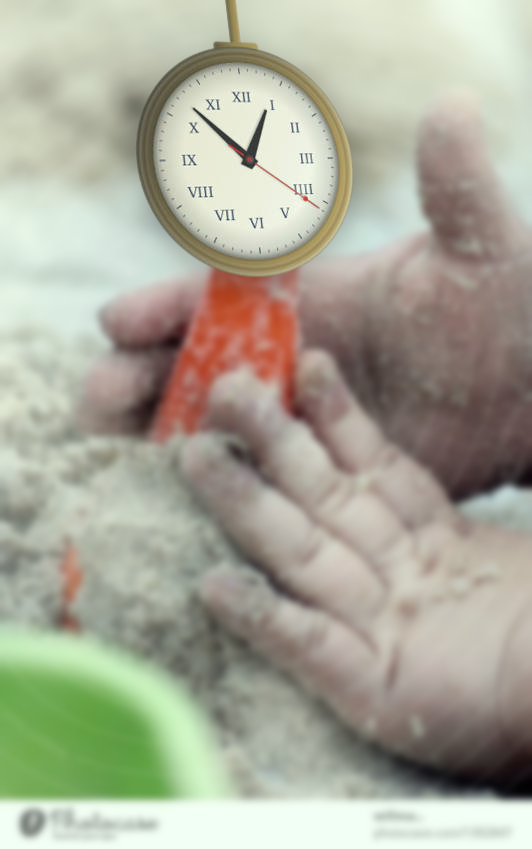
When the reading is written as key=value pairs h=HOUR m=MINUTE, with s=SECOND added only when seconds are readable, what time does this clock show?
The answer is h=12 m=52 s=21
